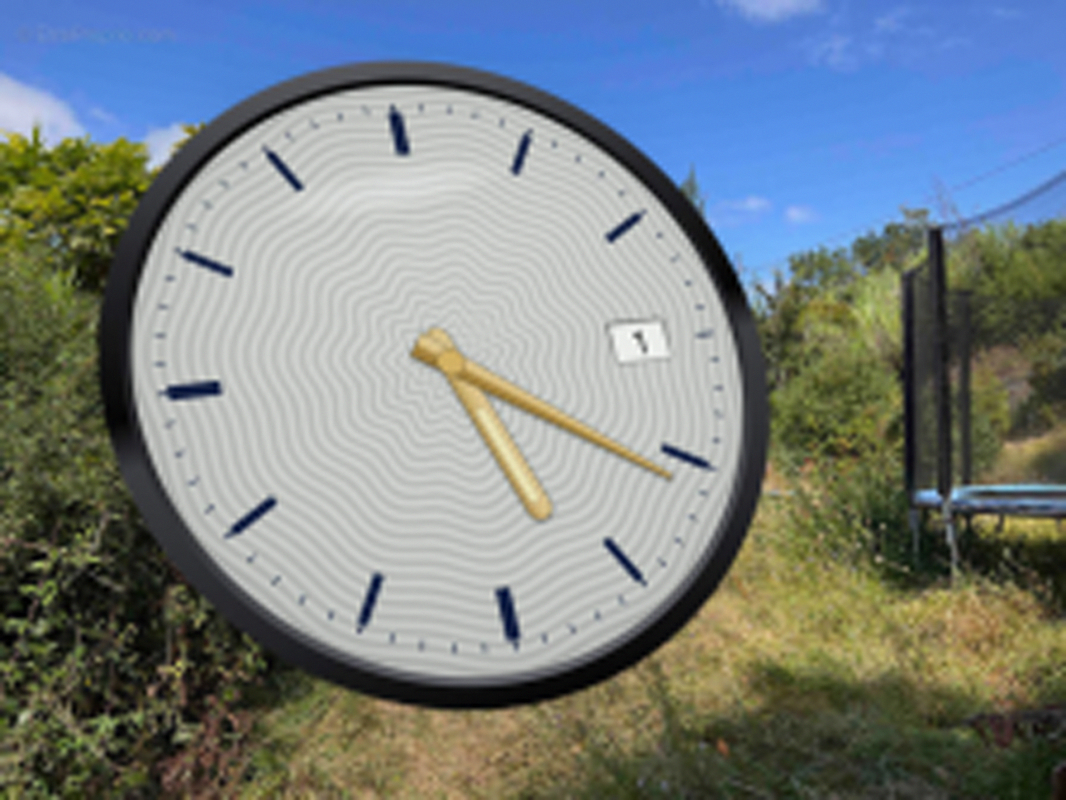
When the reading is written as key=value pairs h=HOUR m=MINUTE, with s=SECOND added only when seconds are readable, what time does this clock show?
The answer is h=5 m=21
